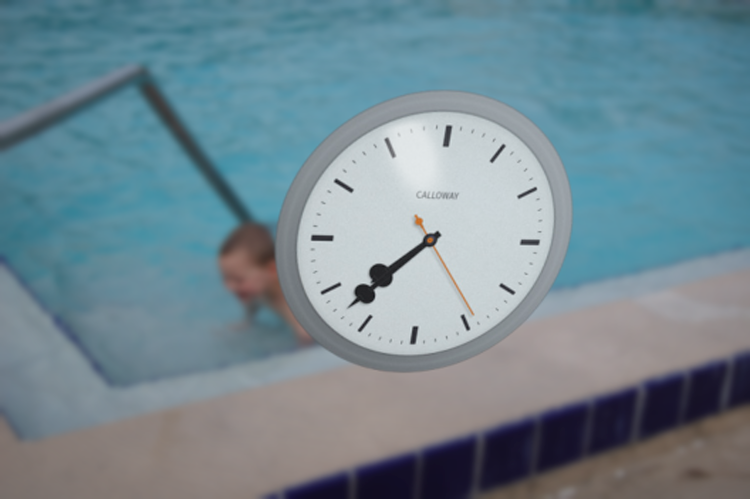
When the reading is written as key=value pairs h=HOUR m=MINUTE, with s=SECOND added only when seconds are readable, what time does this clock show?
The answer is h=7 m=37 s=24
